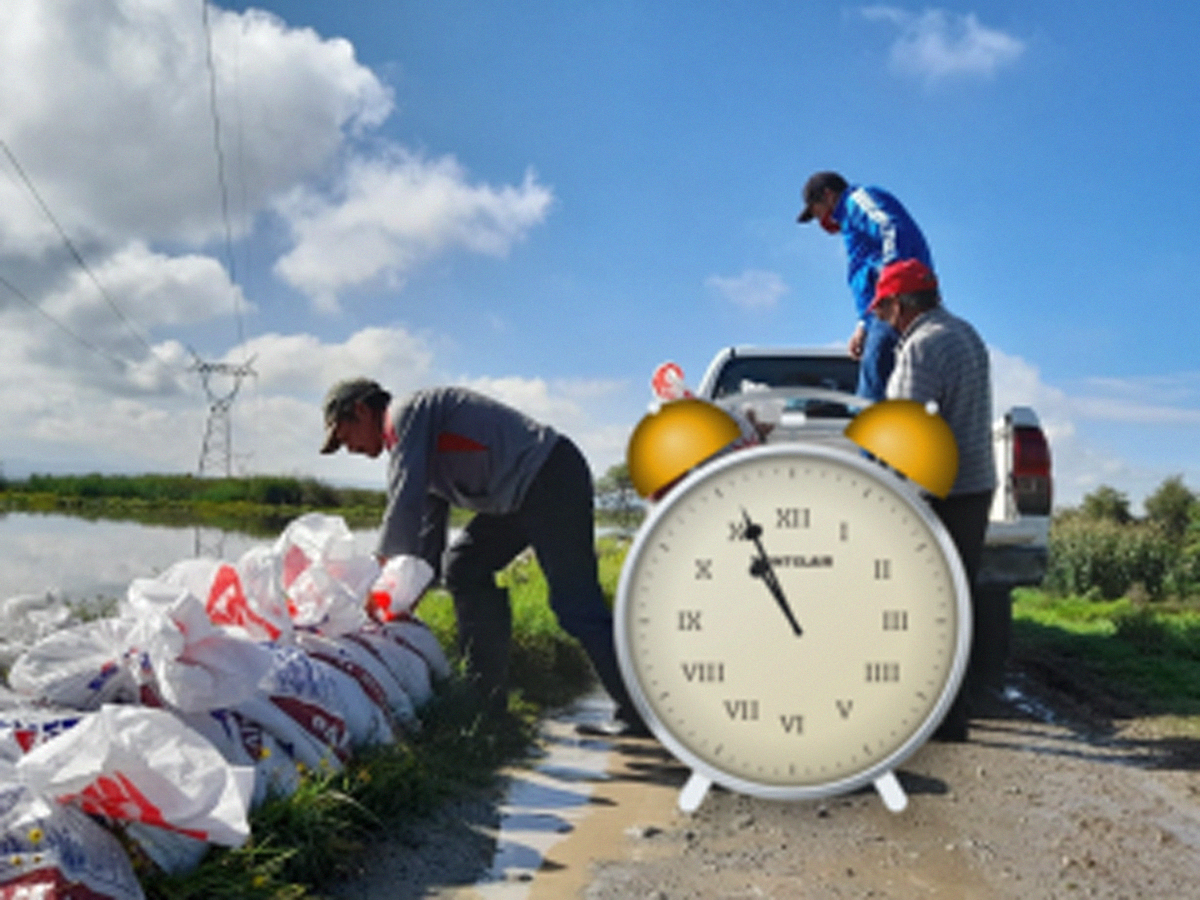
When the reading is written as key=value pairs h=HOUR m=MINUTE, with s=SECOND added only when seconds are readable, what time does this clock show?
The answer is h=10 m=56
